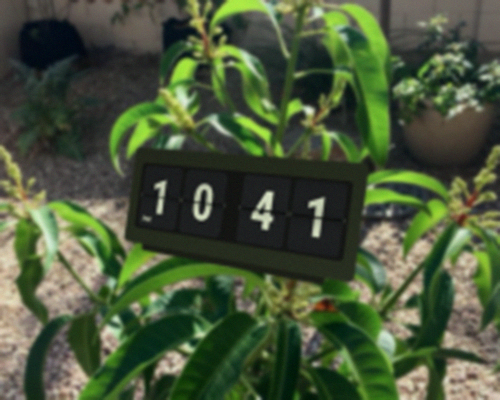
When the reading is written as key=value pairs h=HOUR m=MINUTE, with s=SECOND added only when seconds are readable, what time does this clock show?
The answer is h=10 m=41
